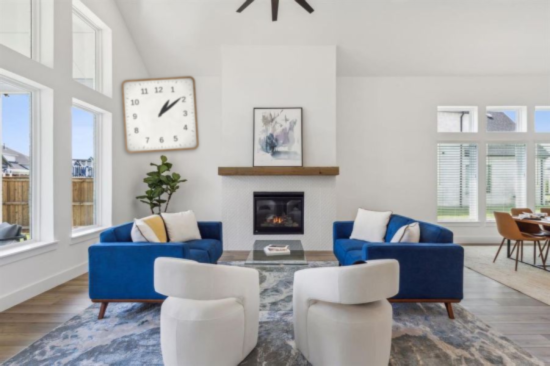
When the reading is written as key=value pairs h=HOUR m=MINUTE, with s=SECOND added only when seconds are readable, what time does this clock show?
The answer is h=1 m=9
